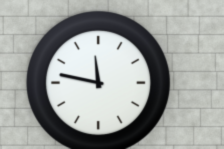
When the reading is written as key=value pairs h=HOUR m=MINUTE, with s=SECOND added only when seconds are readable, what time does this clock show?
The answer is h=11 m=47
